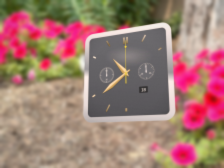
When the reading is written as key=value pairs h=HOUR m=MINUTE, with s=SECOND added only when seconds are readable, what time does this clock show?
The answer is h=10 m=39
